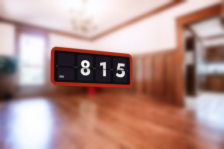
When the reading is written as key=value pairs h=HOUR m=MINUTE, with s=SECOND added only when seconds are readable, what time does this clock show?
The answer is h=8 m=15
